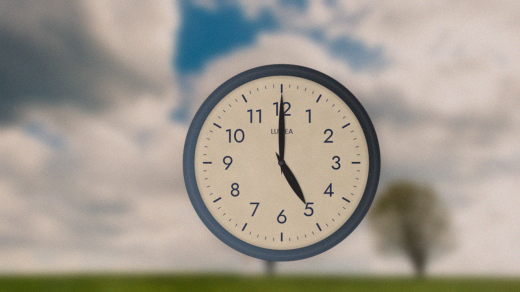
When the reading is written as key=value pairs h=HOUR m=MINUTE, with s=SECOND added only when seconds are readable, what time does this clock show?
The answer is h=5 m=0
